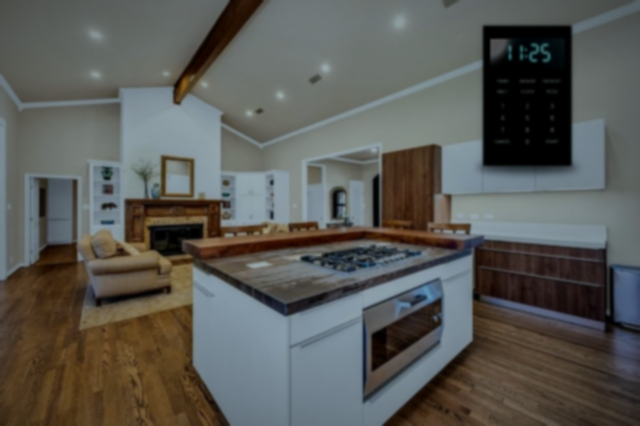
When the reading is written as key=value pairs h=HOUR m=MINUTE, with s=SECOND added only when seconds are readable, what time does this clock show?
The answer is h=11 m=25
